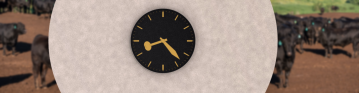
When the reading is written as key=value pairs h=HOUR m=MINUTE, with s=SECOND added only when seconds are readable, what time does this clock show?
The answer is h=8 m=23
